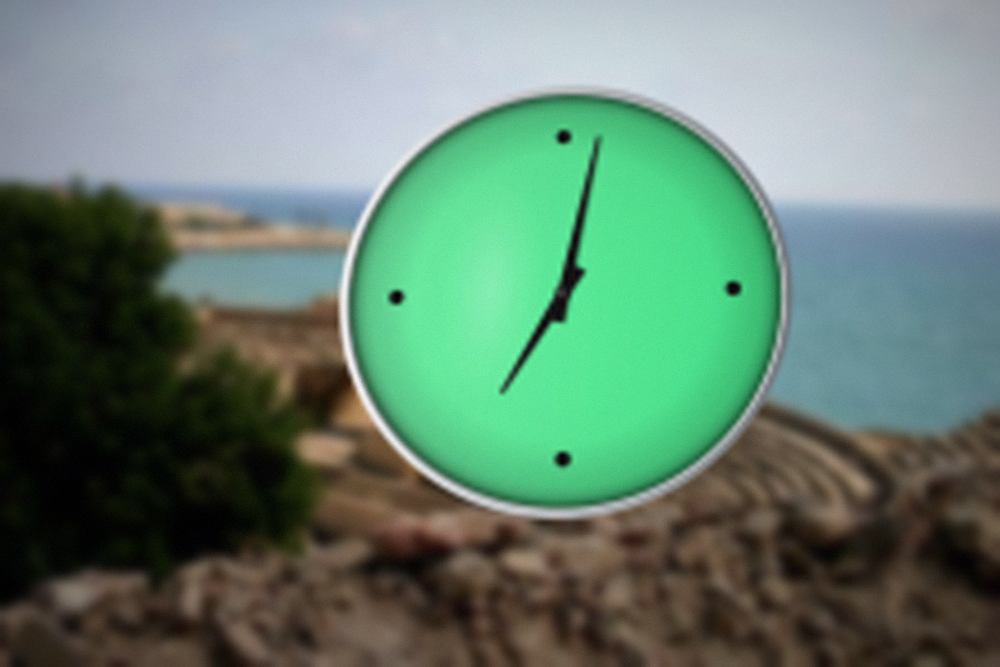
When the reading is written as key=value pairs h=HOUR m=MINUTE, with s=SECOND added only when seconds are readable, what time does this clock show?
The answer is h=7 m=2
